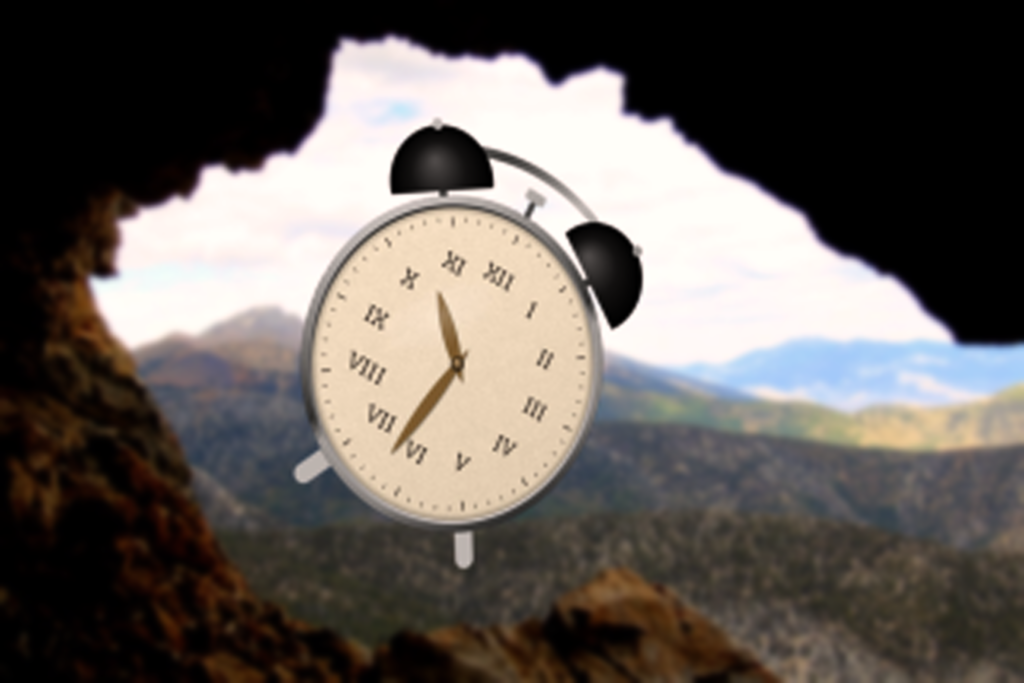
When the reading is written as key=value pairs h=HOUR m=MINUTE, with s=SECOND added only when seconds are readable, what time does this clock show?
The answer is h=10 m=32
